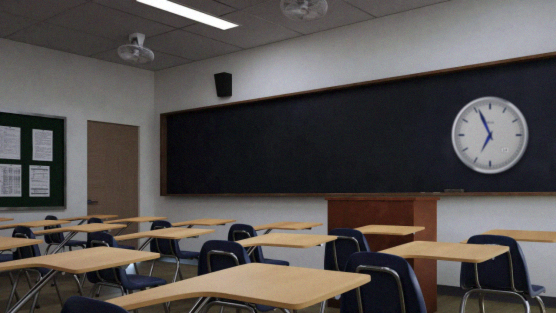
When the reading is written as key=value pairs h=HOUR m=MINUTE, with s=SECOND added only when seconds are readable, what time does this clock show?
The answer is h=6 m=56
